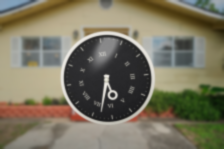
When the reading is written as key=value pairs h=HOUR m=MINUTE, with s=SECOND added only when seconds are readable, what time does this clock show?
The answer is h=5 m=33
